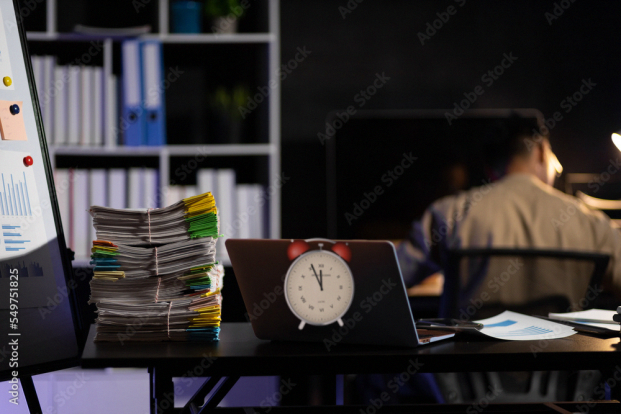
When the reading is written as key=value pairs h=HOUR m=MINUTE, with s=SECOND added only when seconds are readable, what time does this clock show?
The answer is h=11 m=56
